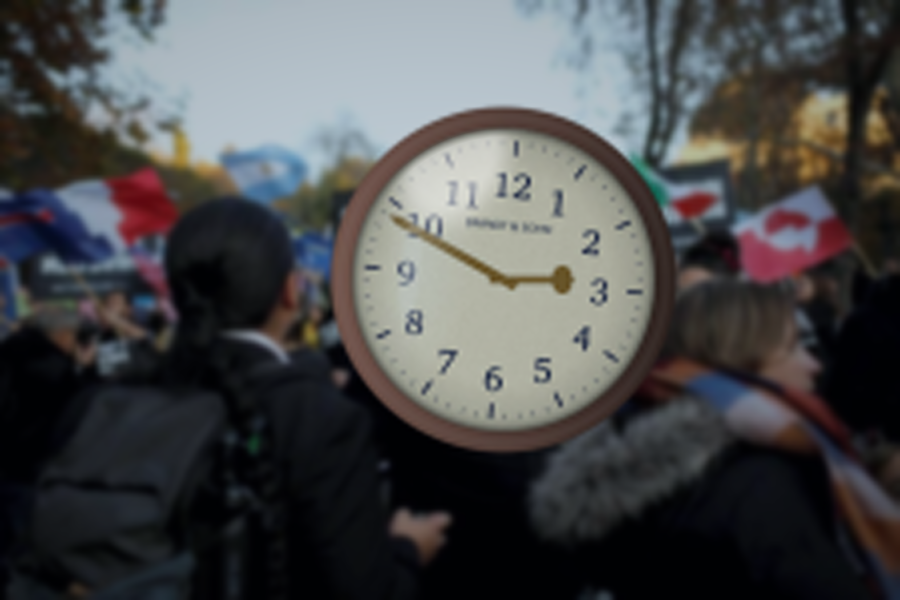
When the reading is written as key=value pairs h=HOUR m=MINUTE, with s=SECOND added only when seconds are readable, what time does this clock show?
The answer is h=2 m=49
